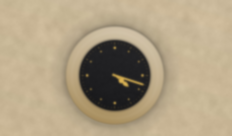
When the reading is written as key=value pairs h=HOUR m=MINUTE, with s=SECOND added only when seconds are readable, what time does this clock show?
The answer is h=4 m=18
